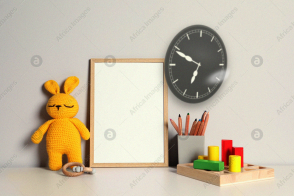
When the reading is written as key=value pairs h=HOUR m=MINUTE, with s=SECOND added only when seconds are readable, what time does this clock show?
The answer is h=6 m=49
